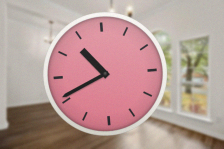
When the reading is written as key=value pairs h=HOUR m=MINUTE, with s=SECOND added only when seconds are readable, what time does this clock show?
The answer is h=10 m=41
